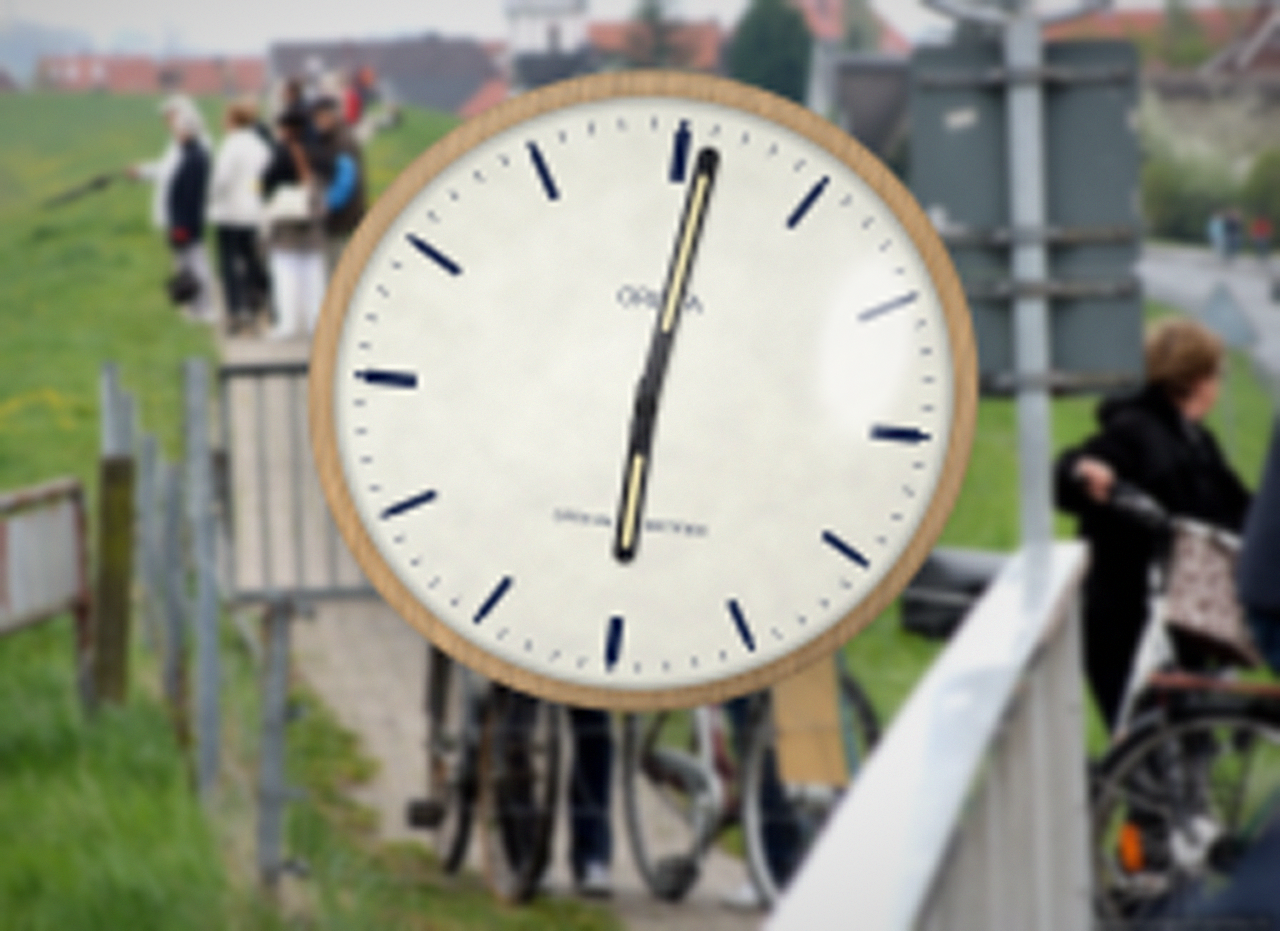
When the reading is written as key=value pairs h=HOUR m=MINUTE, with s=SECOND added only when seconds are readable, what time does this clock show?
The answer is h=6 m=1
